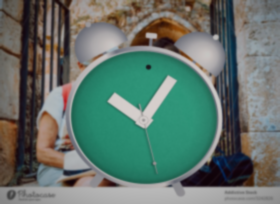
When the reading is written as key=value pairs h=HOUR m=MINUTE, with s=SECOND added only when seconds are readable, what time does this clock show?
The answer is h=10 m=4 s=27
